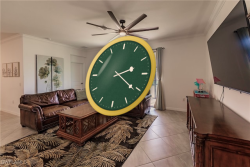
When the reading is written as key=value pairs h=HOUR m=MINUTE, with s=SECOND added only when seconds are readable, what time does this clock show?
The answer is h=2 m=21
